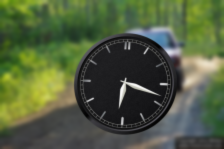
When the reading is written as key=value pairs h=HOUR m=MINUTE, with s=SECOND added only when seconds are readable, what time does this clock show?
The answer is h=6 m=18
